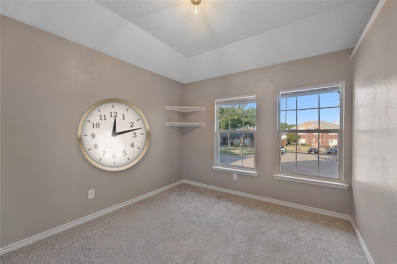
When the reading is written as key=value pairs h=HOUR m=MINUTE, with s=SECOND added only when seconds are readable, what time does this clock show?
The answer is h=12 m=13
